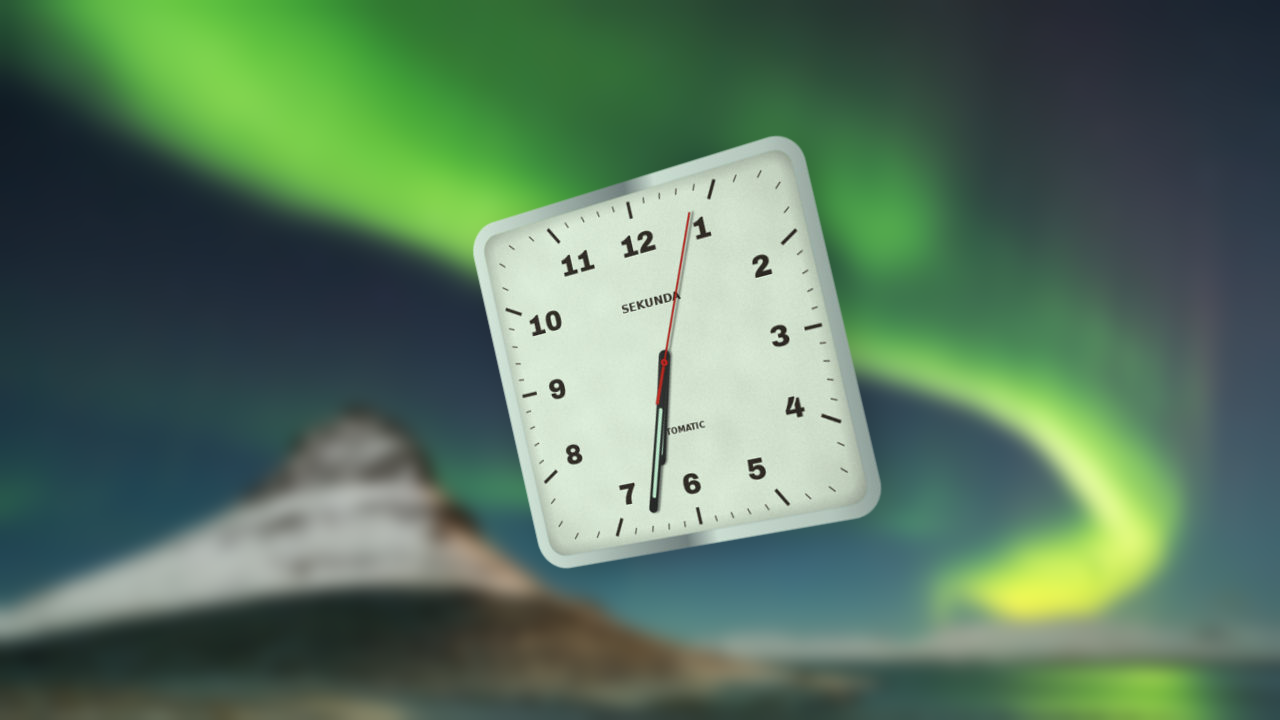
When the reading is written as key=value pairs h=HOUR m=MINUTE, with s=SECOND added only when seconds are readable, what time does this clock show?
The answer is h=6 m=33 s=4
